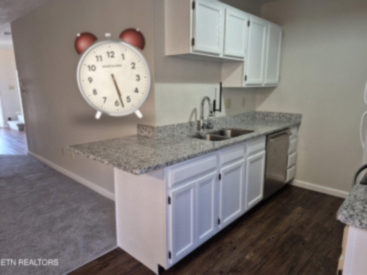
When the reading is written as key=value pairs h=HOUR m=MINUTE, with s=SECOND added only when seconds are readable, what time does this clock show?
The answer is h=5 m=28
